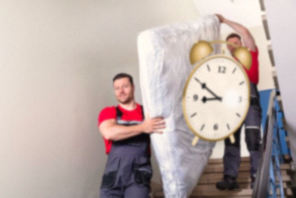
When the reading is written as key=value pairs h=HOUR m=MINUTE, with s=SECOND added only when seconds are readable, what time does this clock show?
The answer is h=8 m=50
